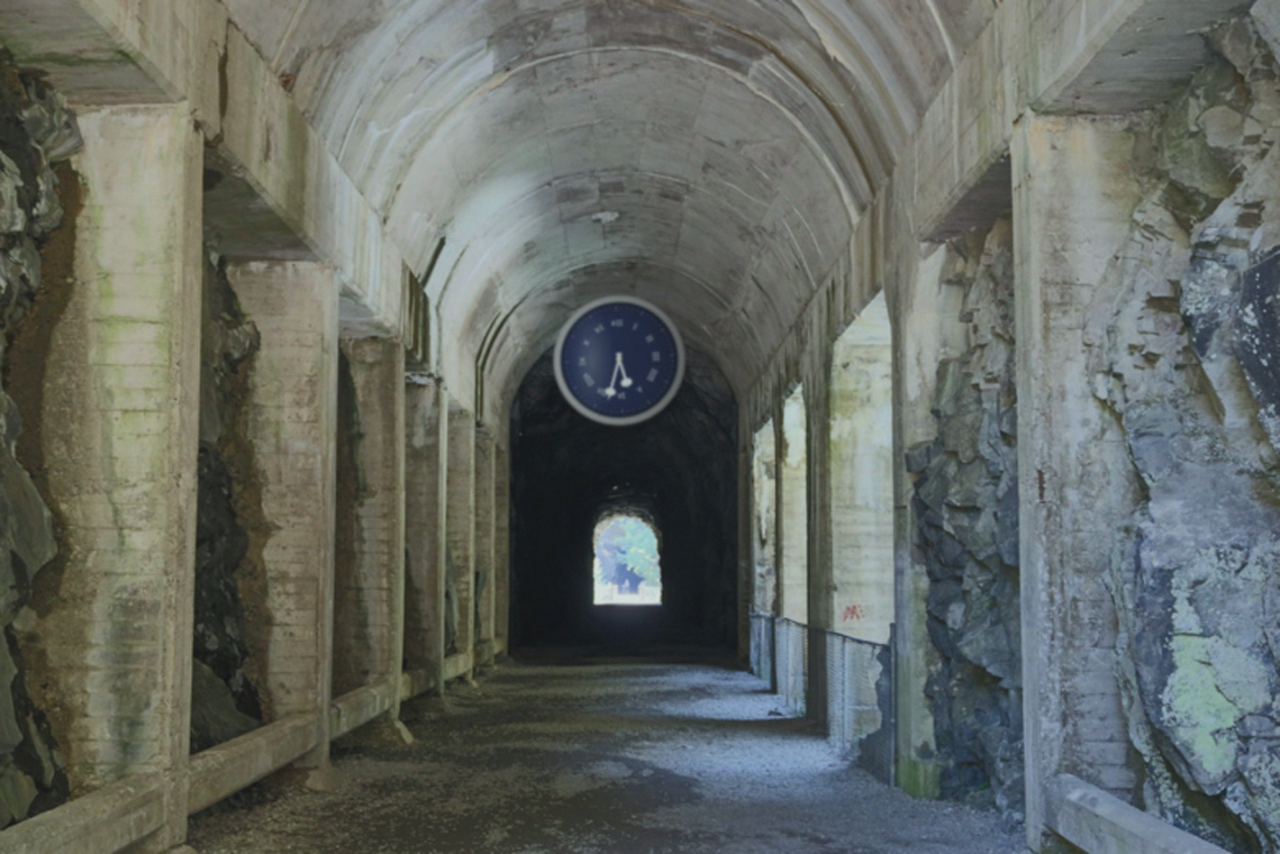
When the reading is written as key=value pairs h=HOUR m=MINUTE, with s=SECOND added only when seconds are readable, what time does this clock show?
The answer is h=5 m=33
